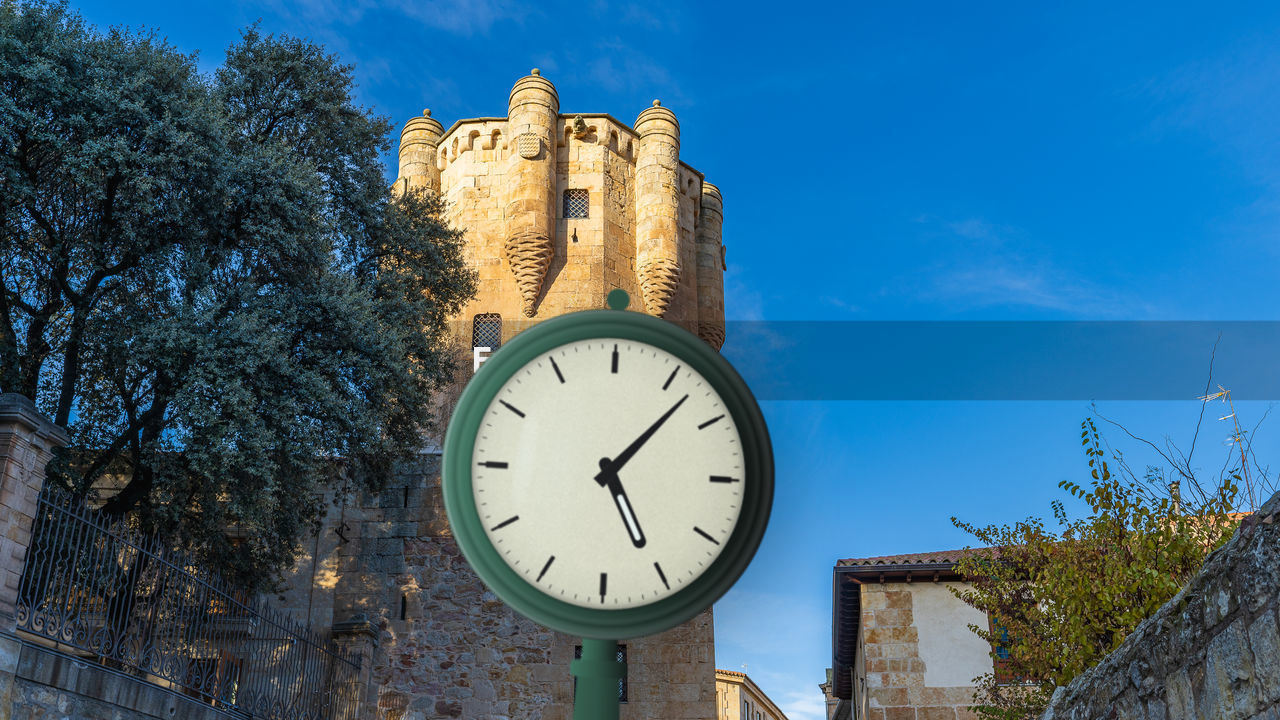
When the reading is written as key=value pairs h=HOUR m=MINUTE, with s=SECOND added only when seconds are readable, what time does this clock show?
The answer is h=5 m=7
